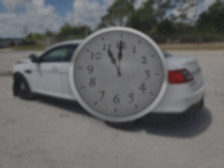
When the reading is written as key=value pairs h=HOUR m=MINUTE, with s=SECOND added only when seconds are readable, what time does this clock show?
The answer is h=11 m=0
